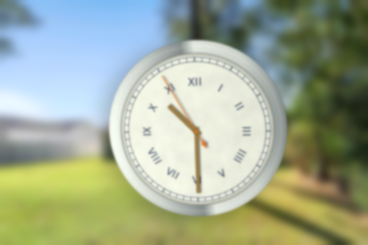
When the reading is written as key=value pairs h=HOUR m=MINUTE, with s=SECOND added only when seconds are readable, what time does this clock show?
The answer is h=10 m=29 s=55
